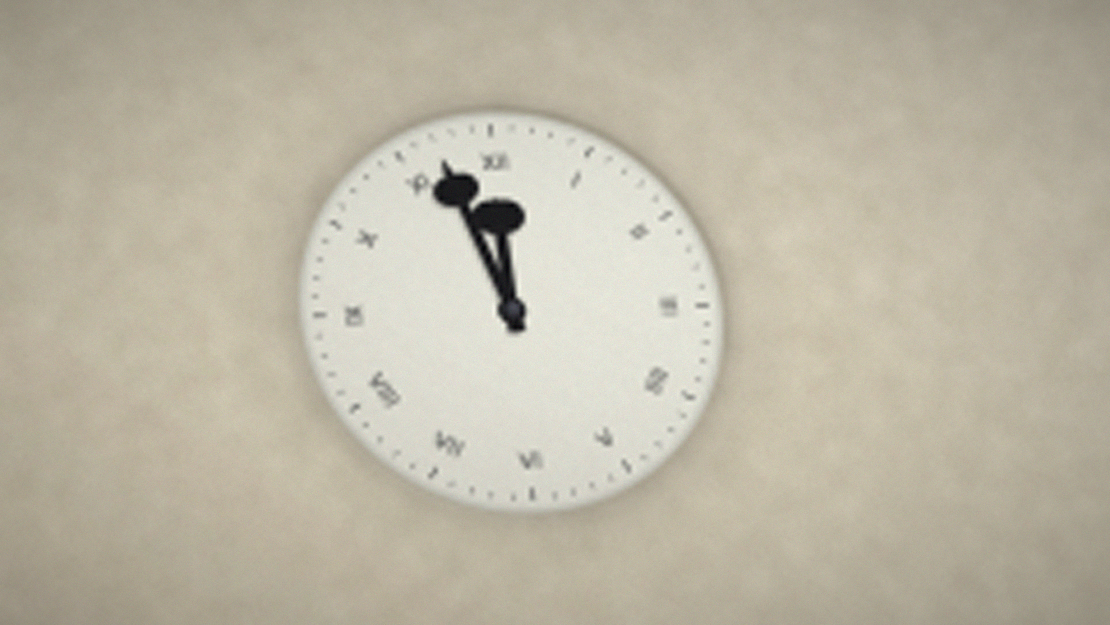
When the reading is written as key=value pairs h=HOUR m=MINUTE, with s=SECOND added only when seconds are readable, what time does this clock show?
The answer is h=11 m=57
